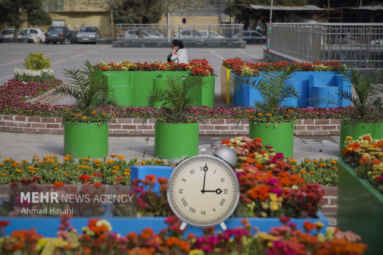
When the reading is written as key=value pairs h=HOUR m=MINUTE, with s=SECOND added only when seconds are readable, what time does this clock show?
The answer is h=3 m=1
